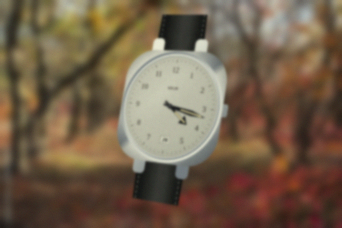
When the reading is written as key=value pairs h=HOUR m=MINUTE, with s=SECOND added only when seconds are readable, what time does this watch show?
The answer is h=4 m=17
